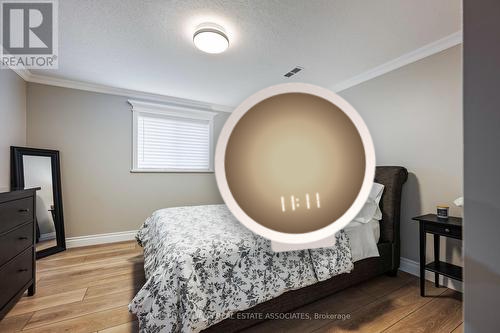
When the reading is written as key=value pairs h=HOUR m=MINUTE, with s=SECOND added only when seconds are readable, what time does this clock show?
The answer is h=11 m=11
